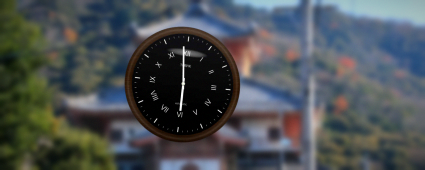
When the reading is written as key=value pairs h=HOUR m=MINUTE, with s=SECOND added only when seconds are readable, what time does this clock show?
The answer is h=5 m=59
